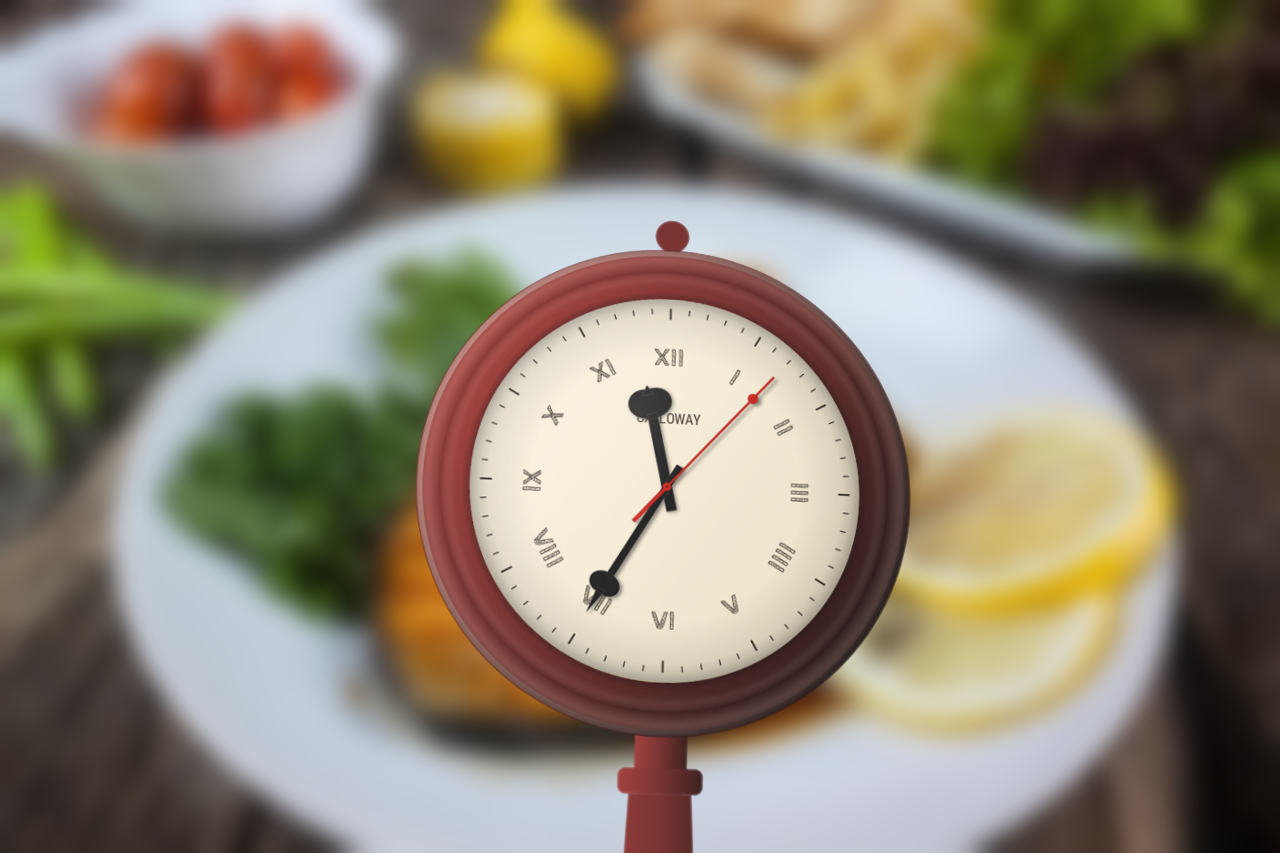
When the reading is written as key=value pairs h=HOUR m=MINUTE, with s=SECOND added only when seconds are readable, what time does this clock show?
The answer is h=11 m=35 s=7
